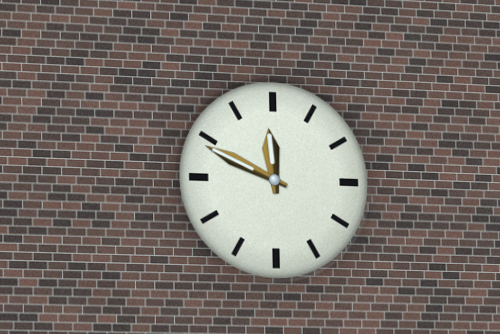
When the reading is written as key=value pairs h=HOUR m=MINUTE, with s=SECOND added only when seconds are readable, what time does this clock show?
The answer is h=11 m=49
